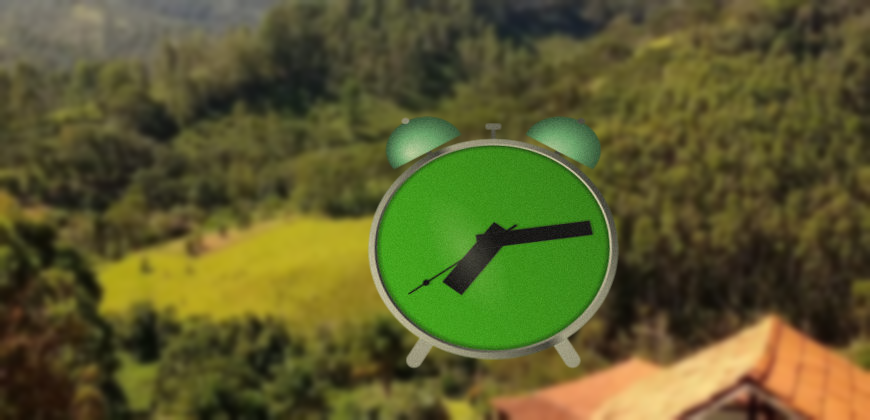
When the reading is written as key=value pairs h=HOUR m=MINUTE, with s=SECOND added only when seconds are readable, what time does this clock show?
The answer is h=7 m=13 s=39
